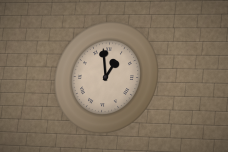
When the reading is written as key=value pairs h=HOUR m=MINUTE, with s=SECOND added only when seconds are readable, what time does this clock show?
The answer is h=12 m=58
